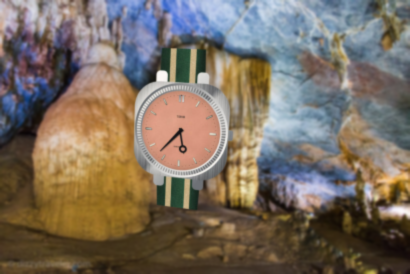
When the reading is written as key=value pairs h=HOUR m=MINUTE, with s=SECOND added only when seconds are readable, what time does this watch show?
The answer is h=5 m=37
